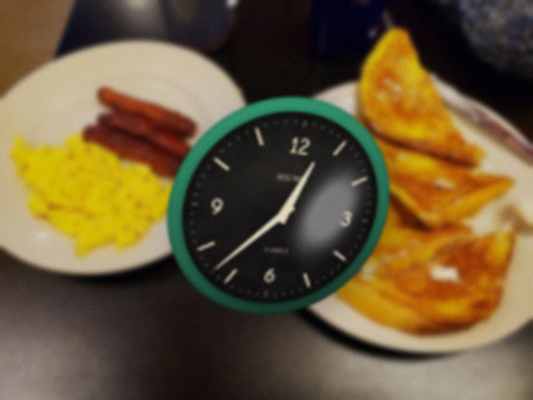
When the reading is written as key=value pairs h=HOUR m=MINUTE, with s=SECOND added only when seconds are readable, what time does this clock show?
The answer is h=12 m=37
